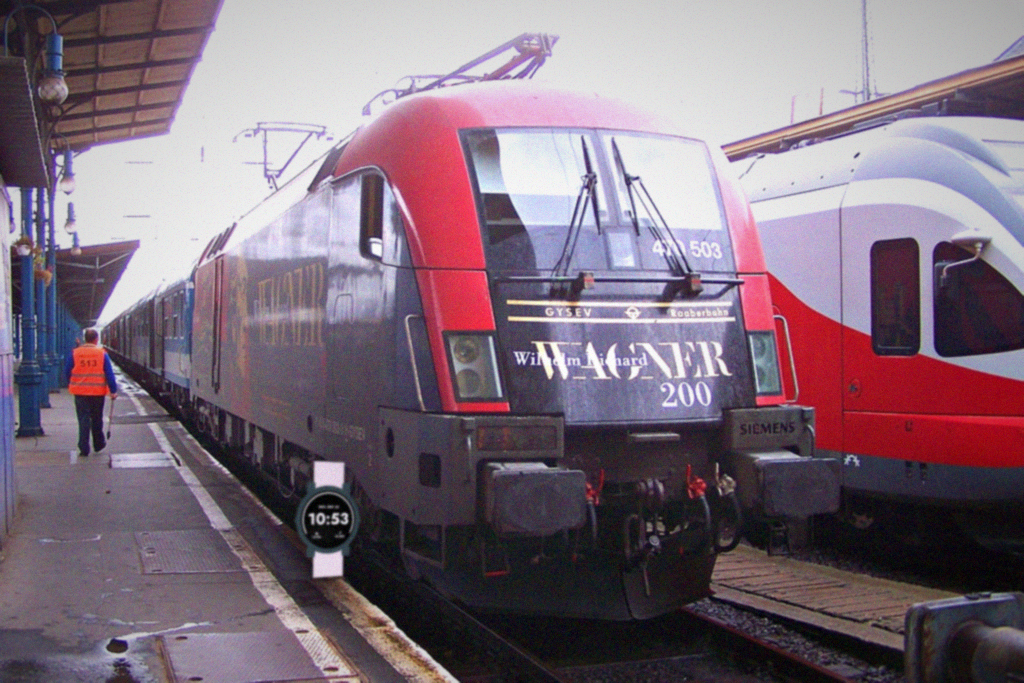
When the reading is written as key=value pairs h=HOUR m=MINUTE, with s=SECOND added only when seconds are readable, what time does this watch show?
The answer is h=10 m=53
